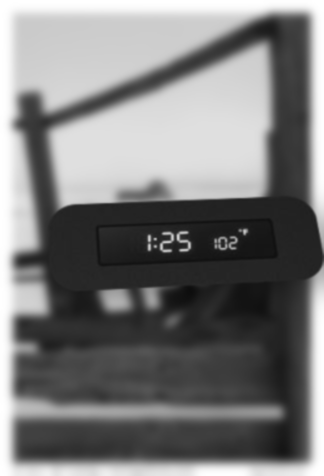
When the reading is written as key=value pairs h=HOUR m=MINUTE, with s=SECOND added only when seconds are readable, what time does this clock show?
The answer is h=1 m=25
